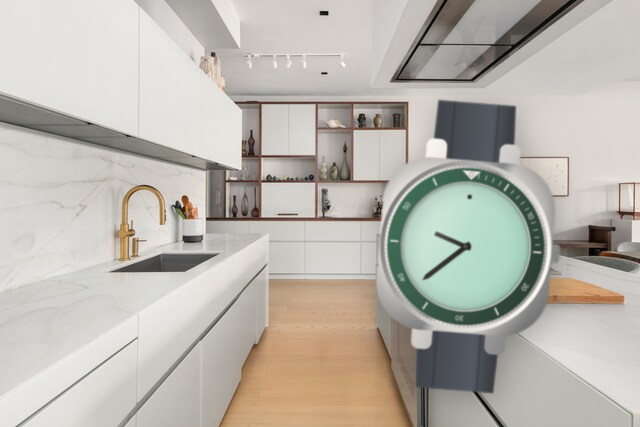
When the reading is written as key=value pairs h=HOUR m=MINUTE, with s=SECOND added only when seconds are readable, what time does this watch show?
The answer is h=9 m=38
